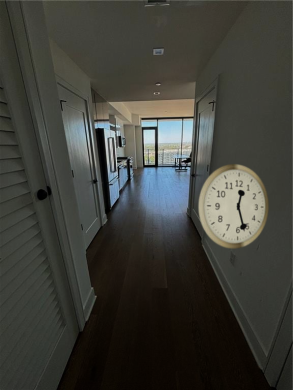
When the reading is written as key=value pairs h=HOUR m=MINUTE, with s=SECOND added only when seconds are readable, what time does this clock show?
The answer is h=12 m=27
